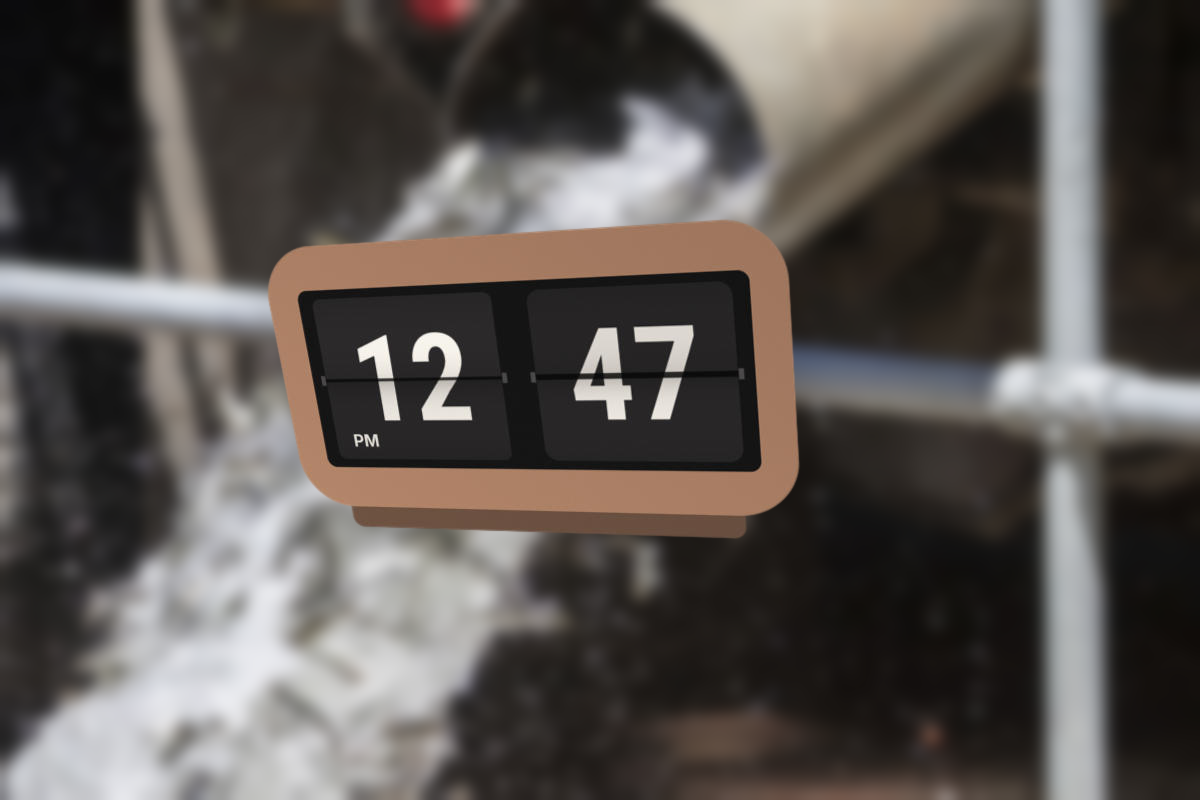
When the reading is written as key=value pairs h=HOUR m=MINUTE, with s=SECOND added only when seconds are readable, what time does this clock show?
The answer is h=12 m=47
